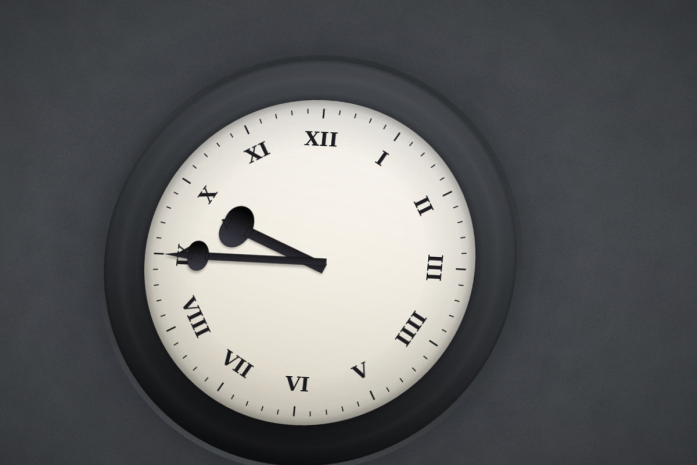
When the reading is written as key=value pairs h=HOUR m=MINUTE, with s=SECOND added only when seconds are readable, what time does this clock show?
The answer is h=9 m=45
